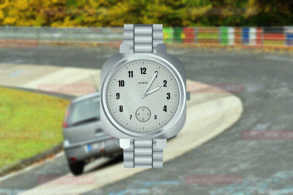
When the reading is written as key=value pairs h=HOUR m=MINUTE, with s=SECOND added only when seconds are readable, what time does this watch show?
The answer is h=2 m=5
